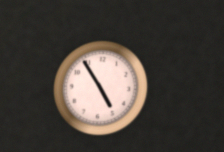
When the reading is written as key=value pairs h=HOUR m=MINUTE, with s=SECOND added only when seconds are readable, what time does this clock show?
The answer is h=4 m=54
